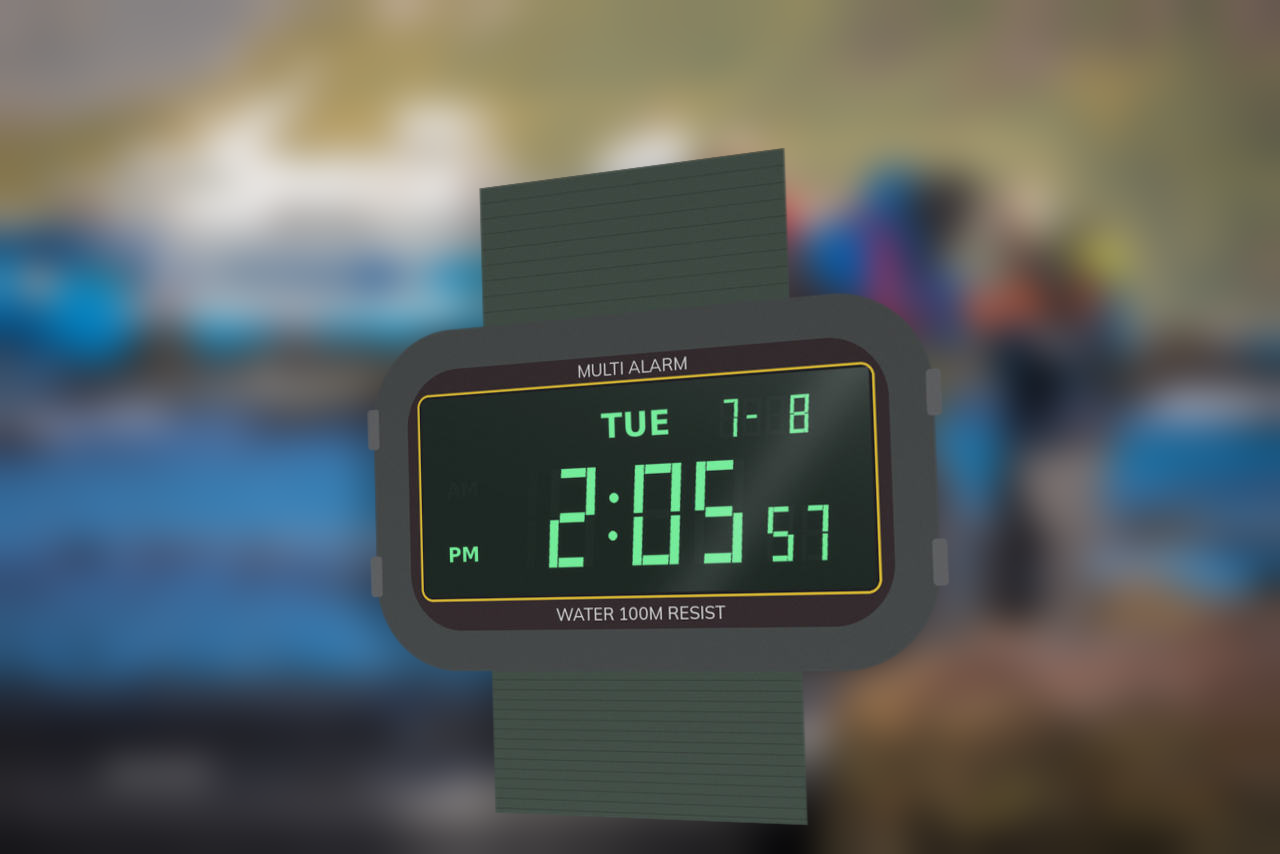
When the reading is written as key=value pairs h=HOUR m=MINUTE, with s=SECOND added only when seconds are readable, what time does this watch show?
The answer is h=2 m=5 s=57
